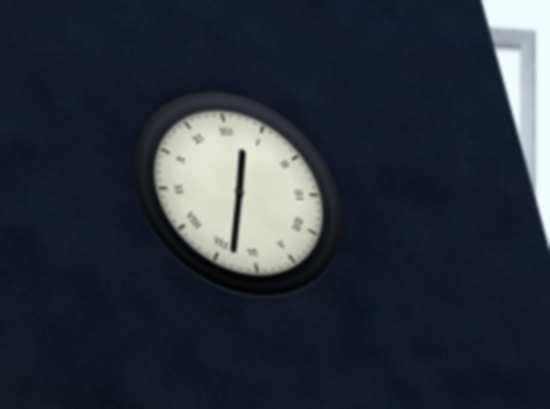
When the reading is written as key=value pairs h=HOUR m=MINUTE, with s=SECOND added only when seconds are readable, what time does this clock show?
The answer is h=12 m=33
